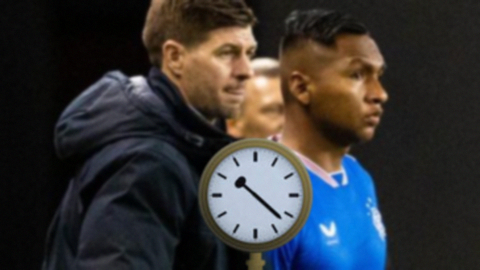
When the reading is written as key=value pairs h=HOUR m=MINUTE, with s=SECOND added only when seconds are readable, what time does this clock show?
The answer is h=10 m=22
